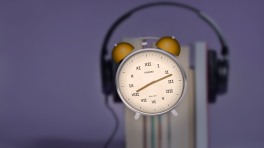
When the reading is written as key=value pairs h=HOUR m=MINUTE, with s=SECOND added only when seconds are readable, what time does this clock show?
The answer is h=8 m=12
